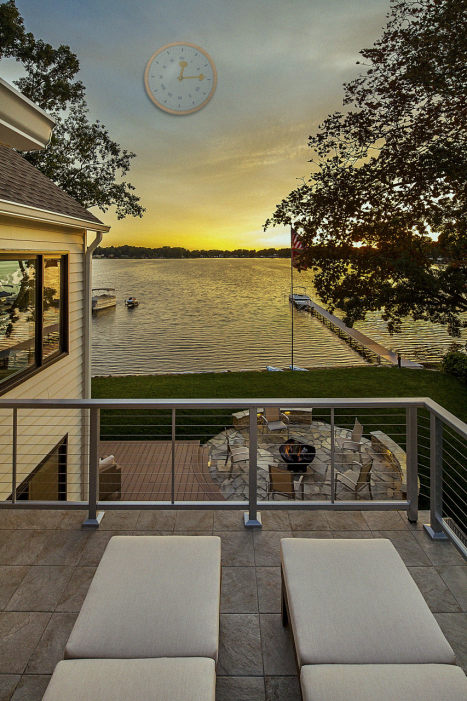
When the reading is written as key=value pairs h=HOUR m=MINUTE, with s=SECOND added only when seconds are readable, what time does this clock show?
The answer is h=12 m=14
